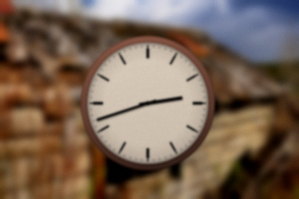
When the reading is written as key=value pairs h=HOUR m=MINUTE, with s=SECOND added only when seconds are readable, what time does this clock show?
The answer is h=2 m=42
